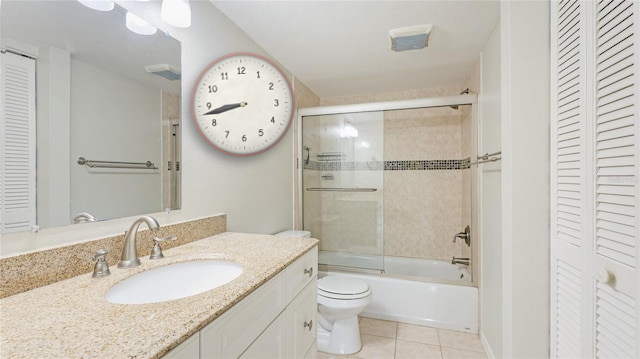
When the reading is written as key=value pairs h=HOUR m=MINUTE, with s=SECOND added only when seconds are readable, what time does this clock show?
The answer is h=8 m=43
